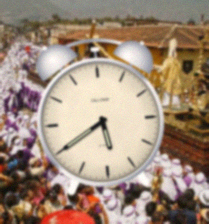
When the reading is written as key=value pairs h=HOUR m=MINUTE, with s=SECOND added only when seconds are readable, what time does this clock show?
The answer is h=5 m=40
